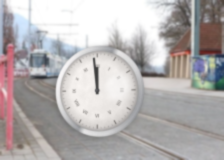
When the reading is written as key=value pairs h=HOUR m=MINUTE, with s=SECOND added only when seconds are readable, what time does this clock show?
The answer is h=11 m=59
